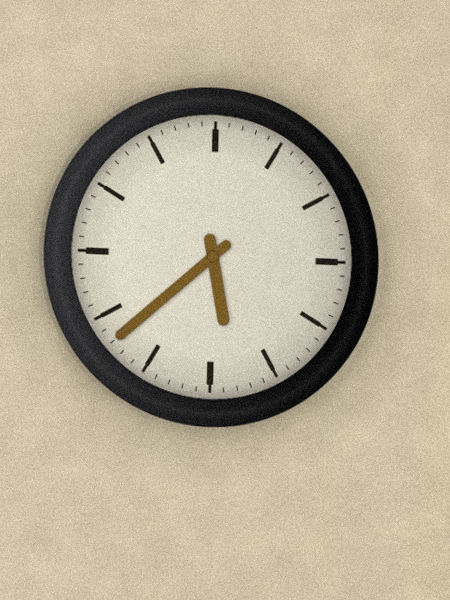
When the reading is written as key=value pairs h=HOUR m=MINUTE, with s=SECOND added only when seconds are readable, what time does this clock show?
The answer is h=5 m=38
